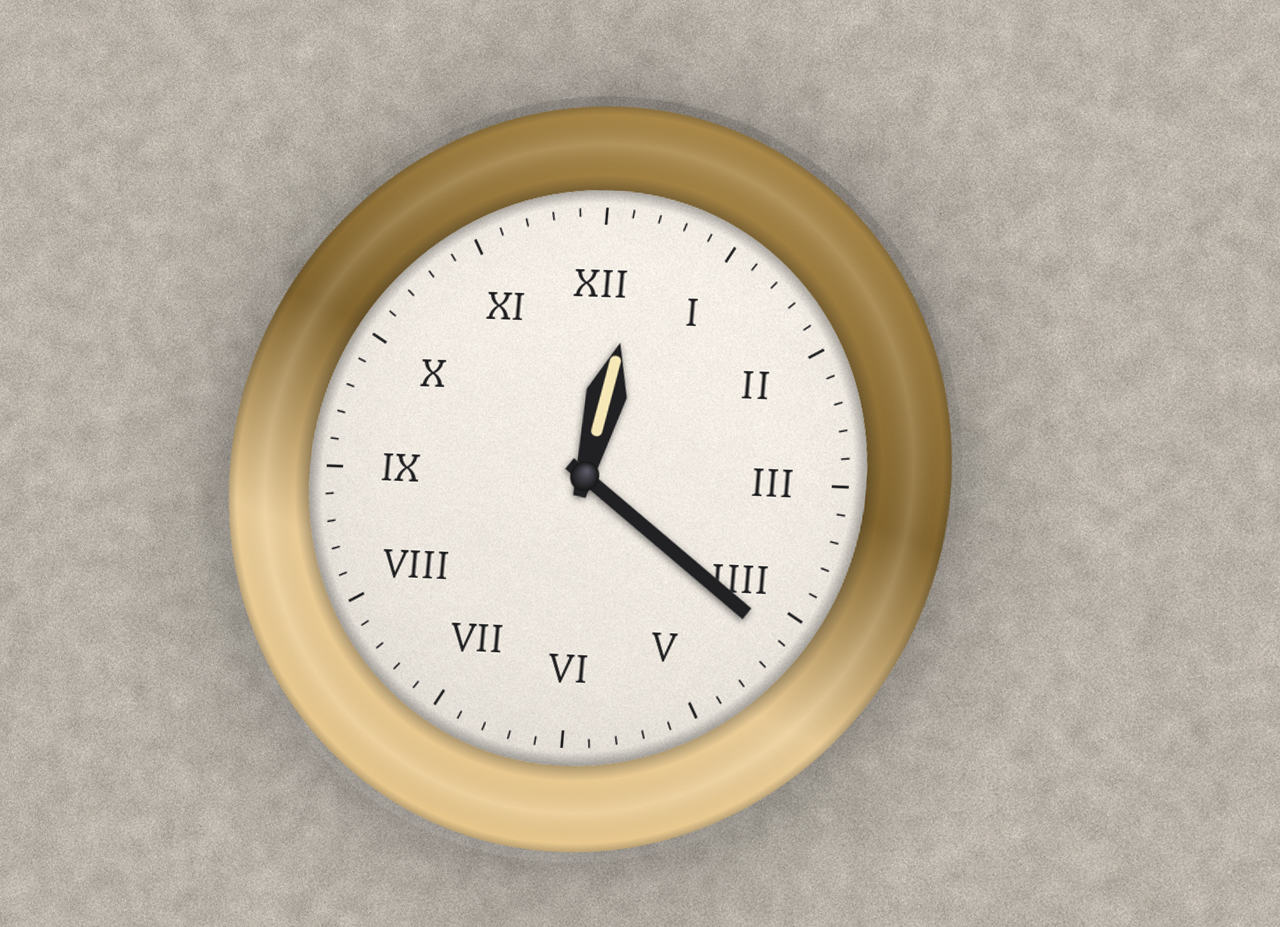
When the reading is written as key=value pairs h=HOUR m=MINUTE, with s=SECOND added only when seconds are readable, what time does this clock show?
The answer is h=12 m=21
